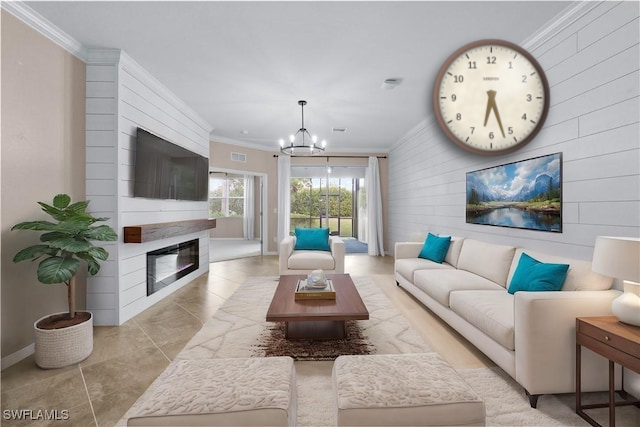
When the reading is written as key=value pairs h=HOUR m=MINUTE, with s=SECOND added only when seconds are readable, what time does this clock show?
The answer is h=6 m=27
